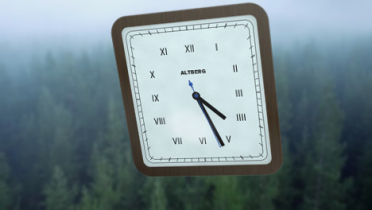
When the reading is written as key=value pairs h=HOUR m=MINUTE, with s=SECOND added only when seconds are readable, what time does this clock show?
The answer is h=4 m=26 s=27
